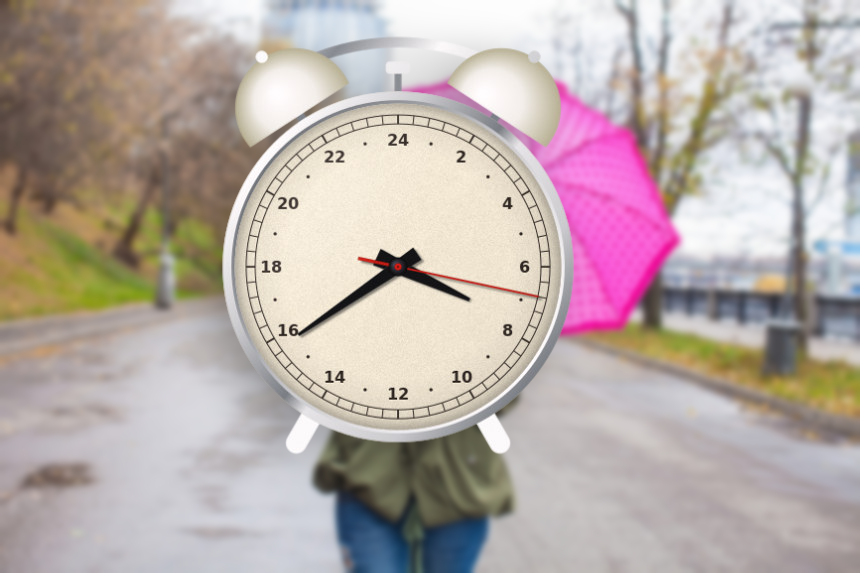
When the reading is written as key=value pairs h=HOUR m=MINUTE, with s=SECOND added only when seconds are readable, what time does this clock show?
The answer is h=7 m=39 s=17
